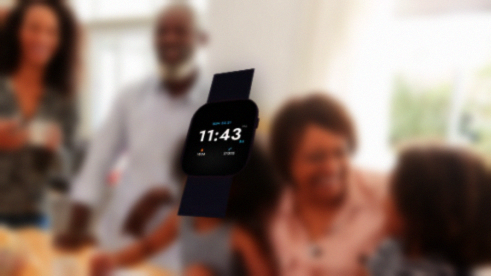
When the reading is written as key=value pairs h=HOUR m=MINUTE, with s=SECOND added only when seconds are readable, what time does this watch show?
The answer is h=11 m=43
